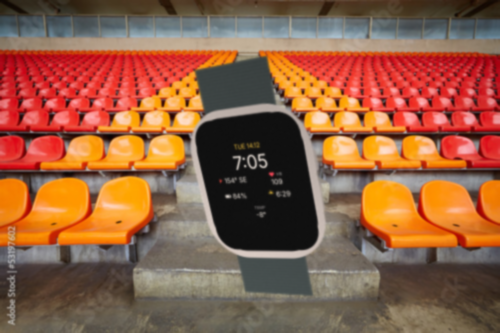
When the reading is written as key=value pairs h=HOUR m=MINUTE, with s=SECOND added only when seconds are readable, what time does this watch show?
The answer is h=7 m=5
